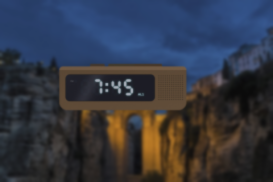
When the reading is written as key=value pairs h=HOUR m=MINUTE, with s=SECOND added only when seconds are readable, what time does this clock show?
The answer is h=7 m=45
